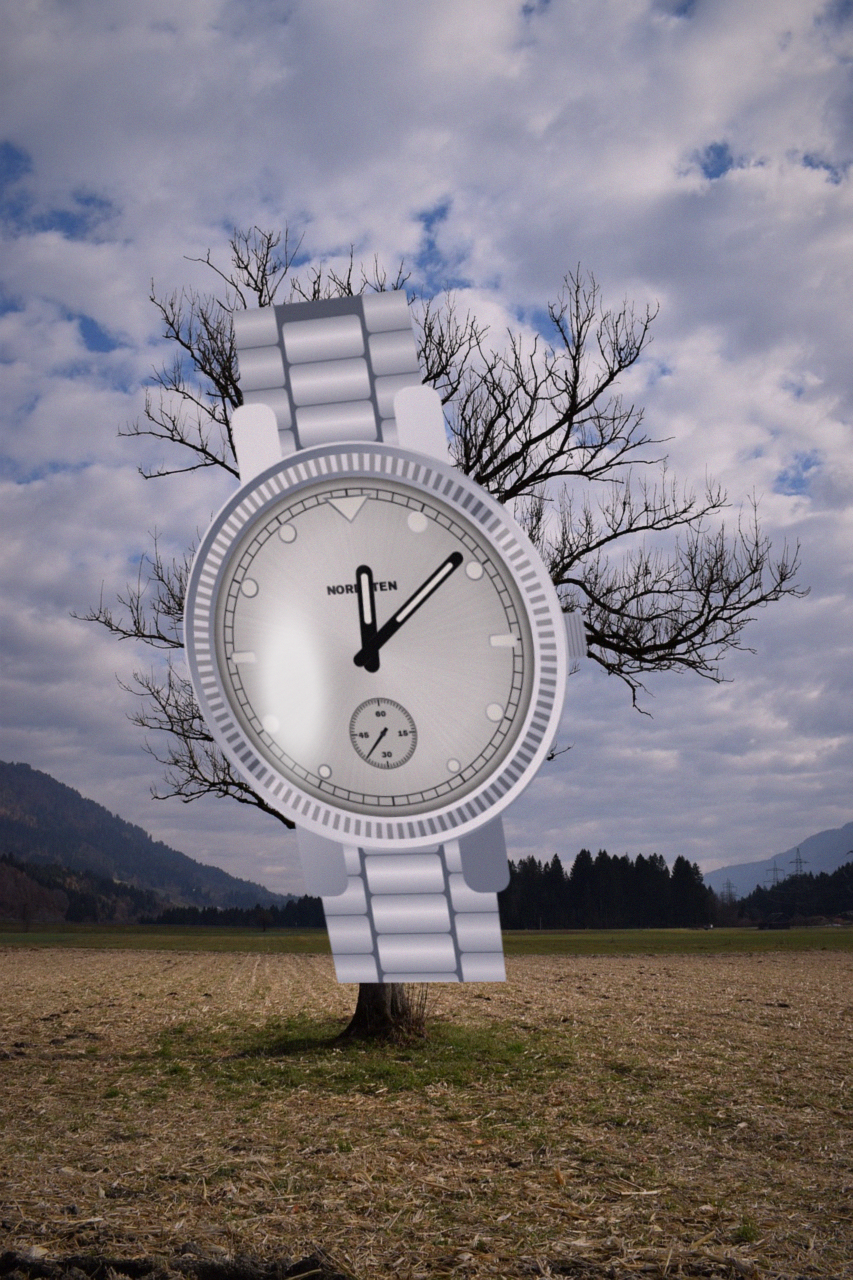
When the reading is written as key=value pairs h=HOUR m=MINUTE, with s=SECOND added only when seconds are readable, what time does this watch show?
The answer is h=12 m=8 s=37
